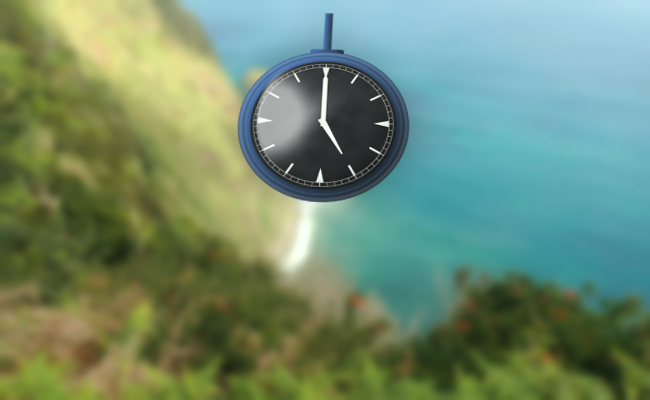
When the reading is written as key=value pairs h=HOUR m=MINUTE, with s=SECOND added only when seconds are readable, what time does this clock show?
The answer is h=5 m=0
